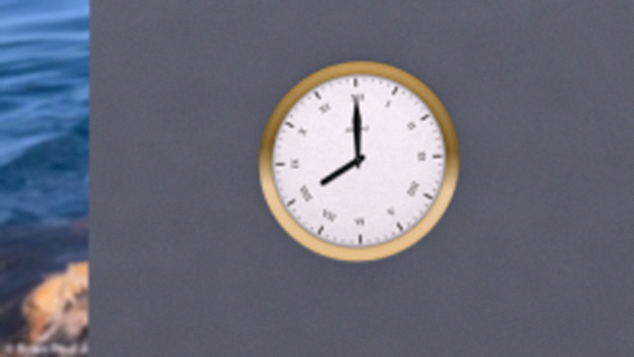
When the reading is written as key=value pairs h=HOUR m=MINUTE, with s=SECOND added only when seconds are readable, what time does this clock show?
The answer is h=8 m=0
